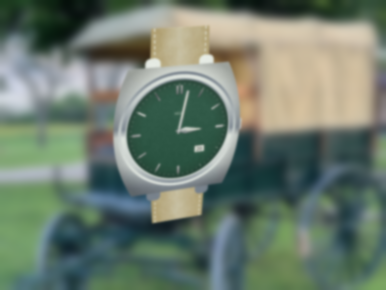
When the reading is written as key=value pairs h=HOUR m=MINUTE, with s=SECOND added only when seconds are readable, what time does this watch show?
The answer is h=3 m=2
